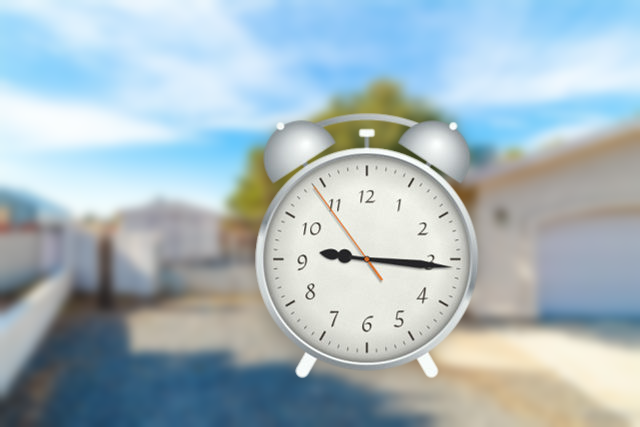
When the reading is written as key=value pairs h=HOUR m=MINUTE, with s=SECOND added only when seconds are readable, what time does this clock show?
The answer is h=9 m=15 s=54
